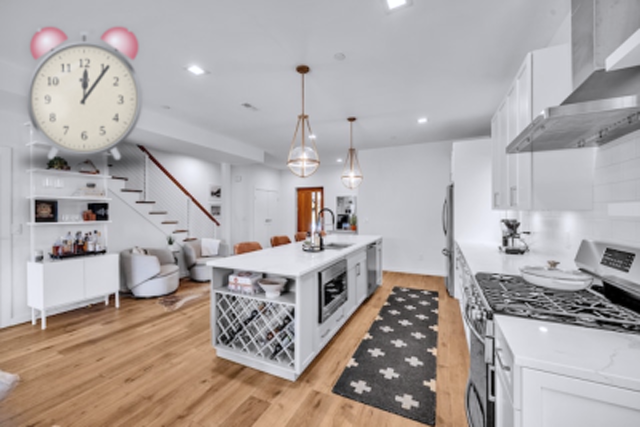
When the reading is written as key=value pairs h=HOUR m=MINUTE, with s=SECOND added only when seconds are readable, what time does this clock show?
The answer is h=12 m=6
